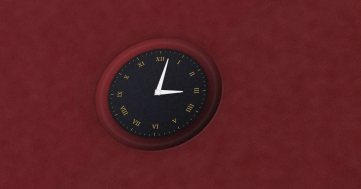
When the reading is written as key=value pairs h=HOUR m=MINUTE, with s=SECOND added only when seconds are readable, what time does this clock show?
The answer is h=3 m=2
